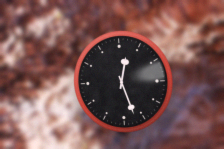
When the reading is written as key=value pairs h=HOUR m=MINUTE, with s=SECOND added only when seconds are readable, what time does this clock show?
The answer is h=12 m=27
